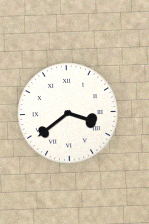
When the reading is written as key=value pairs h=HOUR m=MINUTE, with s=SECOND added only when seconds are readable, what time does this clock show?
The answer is h=3 m=39
